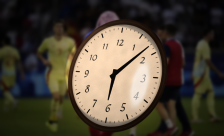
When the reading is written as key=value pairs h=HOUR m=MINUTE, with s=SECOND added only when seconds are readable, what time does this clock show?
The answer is h=6 m=8
